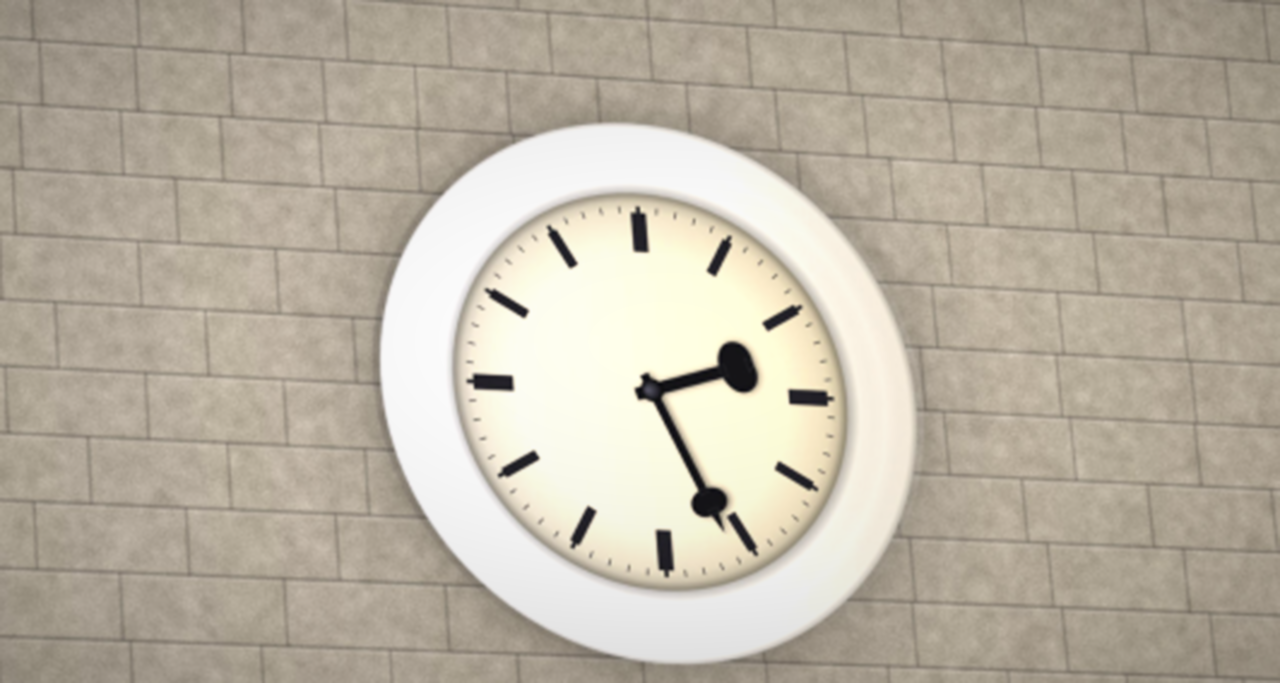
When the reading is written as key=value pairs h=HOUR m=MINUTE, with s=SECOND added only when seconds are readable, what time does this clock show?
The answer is h=2 m=26
